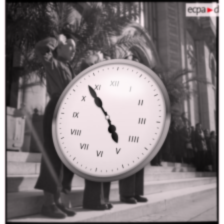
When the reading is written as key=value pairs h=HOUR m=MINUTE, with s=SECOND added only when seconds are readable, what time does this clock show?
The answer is h=4 m=53
